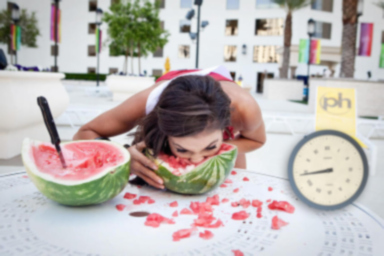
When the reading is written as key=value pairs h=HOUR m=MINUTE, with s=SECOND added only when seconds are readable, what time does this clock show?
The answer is h=8 m=44
